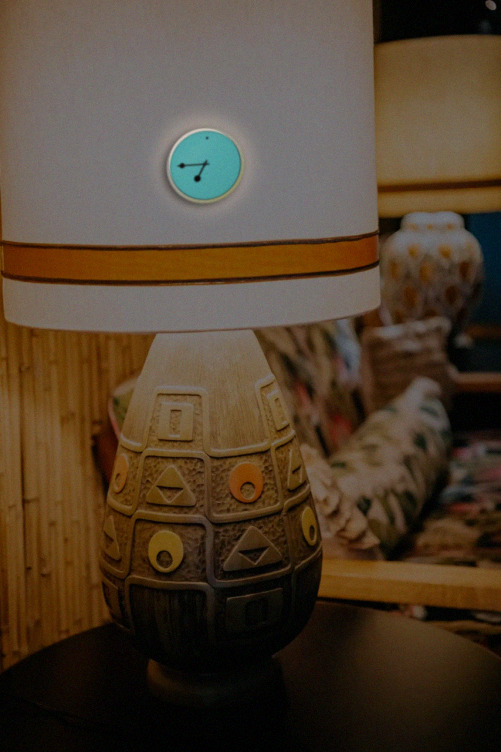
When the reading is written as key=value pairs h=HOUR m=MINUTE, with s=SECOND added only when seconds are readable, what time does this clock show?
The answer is h=6 m=44
